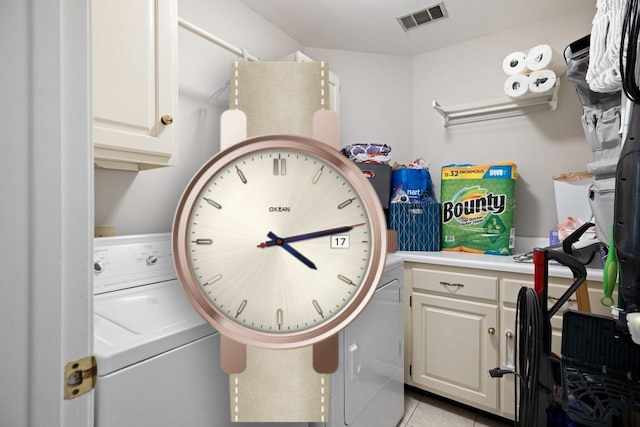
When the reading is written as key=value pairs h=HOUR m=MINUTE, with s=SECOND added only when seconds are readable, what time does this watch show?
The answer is h=4 m=13 s=13
